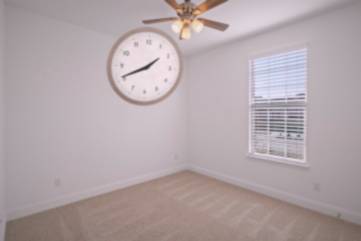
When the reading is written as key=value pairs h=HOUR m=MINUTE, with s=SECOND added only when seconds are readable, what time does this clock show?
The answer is h=1 m=41
